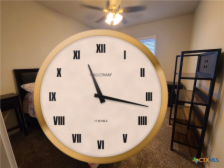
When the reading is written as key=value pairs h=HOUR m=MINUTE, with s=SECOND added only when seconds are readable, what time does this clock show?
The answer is h=11 m=17
